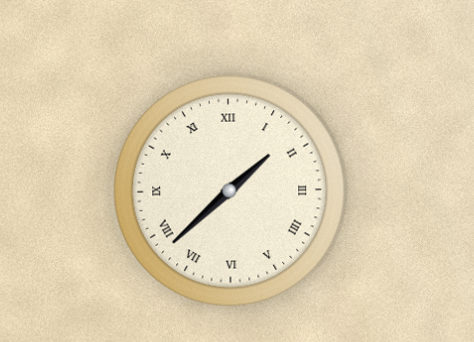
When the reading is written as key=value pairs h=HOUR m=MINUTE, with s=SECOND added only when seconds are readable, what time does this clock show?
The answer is h=1 m=38
